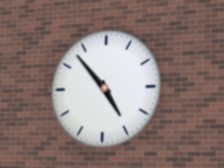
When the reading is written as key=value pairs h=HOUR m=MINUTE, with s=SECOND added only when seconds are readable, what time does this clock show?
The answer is h=4 m=53
